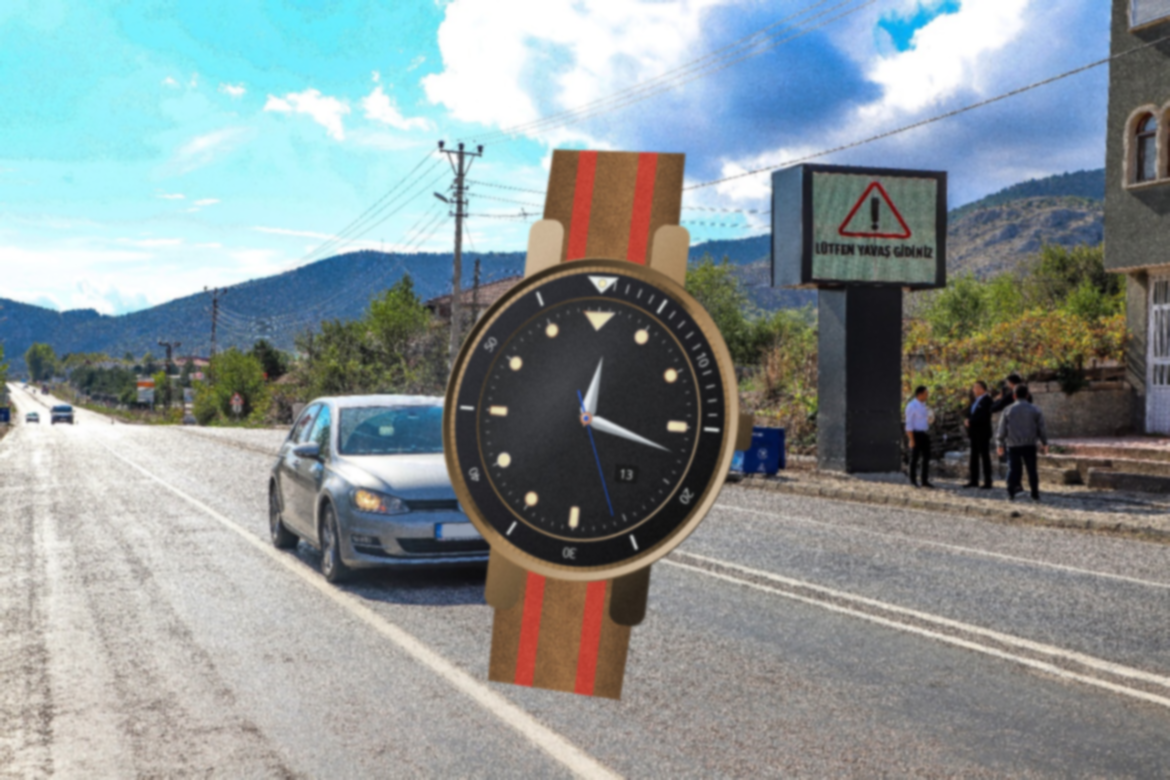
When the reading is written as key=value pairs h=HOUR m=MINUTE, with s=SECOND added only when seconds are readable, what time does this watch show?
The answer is h=12 m=17 s=26
